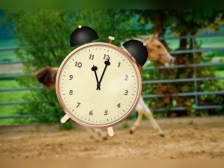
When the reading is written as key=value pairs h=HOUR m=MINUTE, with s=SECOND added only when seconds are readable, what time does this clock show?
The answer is h=11 m=1
